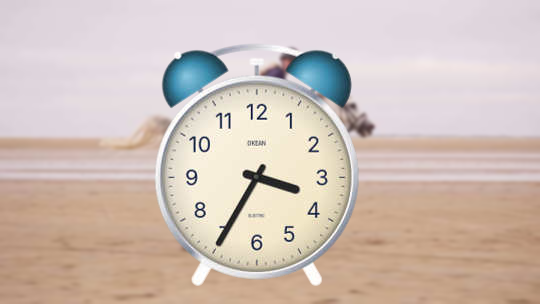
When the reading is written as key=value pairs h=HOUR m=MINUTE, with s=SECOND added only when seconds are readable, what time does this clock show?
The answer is h=3 m=35
